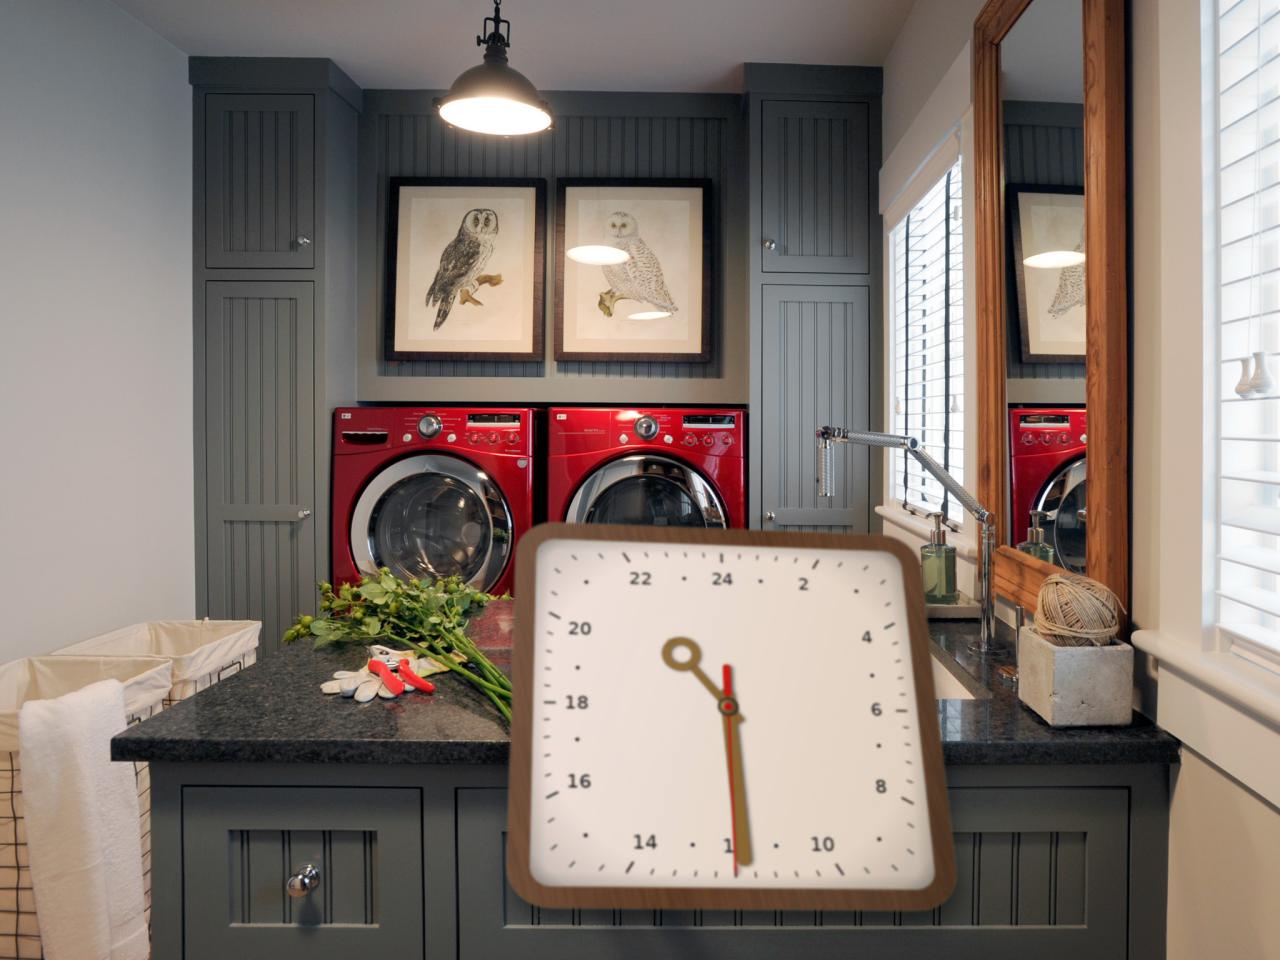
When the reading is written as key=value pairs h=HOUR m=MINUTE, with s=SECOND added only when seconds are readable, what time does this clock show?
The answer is h=21 m=29 s=30
